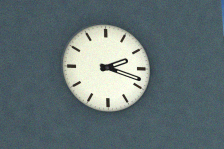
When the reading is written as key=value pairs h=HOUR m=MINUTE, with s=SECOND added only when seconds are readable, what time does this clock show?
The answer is h=2 m=18
